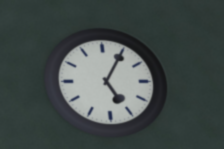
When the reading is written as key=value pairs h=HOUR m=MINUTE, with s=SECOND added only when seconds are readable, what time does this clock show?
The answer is h=5 m=5
